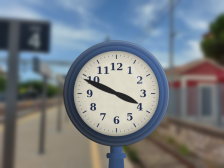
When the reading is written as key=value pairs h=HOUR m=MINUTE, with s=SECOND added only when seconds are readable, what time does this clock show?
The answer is h=3 m=49
